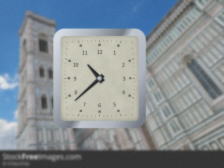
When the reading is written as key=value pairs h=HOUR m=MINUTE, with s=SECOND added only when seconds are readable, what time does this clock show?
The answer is h=10 m=38
